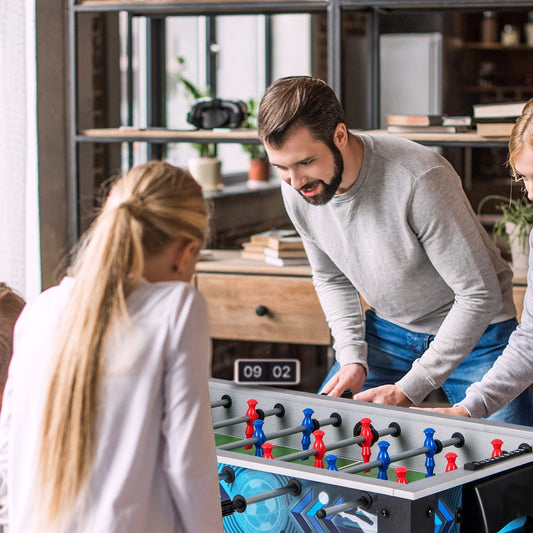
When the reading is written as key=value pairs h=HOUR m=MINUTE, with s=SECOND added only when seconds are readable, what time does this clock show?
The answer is h=9 m=2
